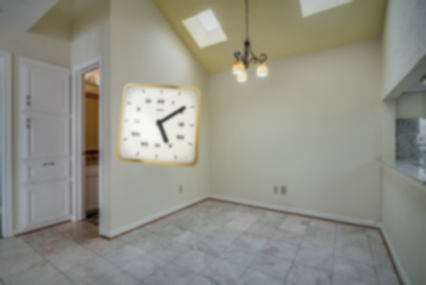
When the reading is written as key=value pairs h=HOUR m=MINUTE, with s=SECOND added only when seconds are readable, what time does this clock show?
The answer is h=5 m=9
